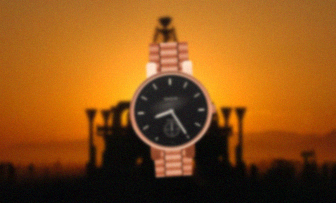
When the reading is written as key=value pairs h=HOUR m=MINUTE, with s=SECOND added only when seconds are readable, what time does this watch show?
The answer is h=8 m=25
